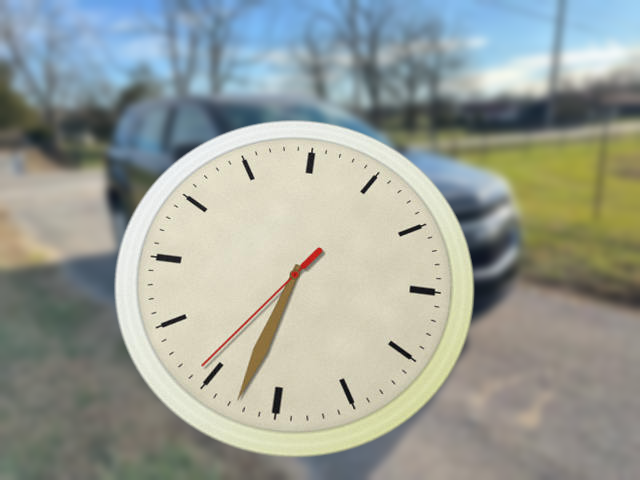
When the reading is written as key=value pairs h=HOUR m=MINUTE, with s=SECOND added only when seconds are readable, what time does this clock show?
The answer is h=6 m=32 s=36
